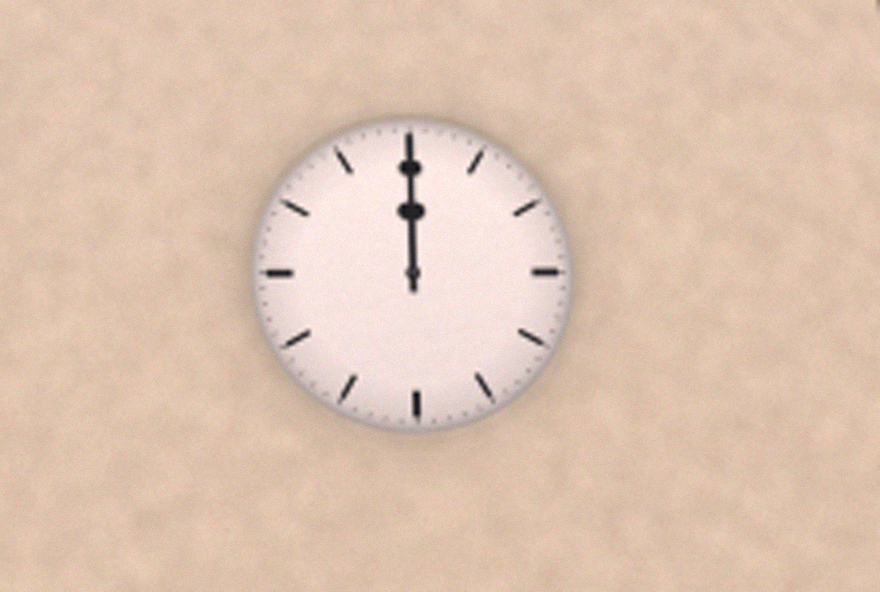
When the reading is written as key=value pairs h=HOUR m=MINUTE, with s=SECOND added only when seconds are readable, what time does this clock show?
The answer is h=12 m=0
